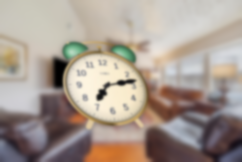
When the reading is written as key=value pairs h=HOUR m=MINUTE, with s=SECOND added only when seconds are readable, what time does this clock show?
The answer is h=7 m=13
